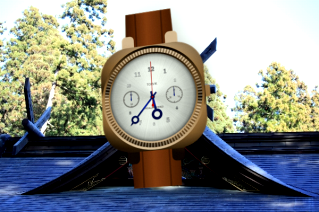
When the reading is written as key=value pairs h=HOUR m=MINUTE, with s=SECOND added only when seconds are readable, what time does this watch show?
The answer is h=5 m=37
